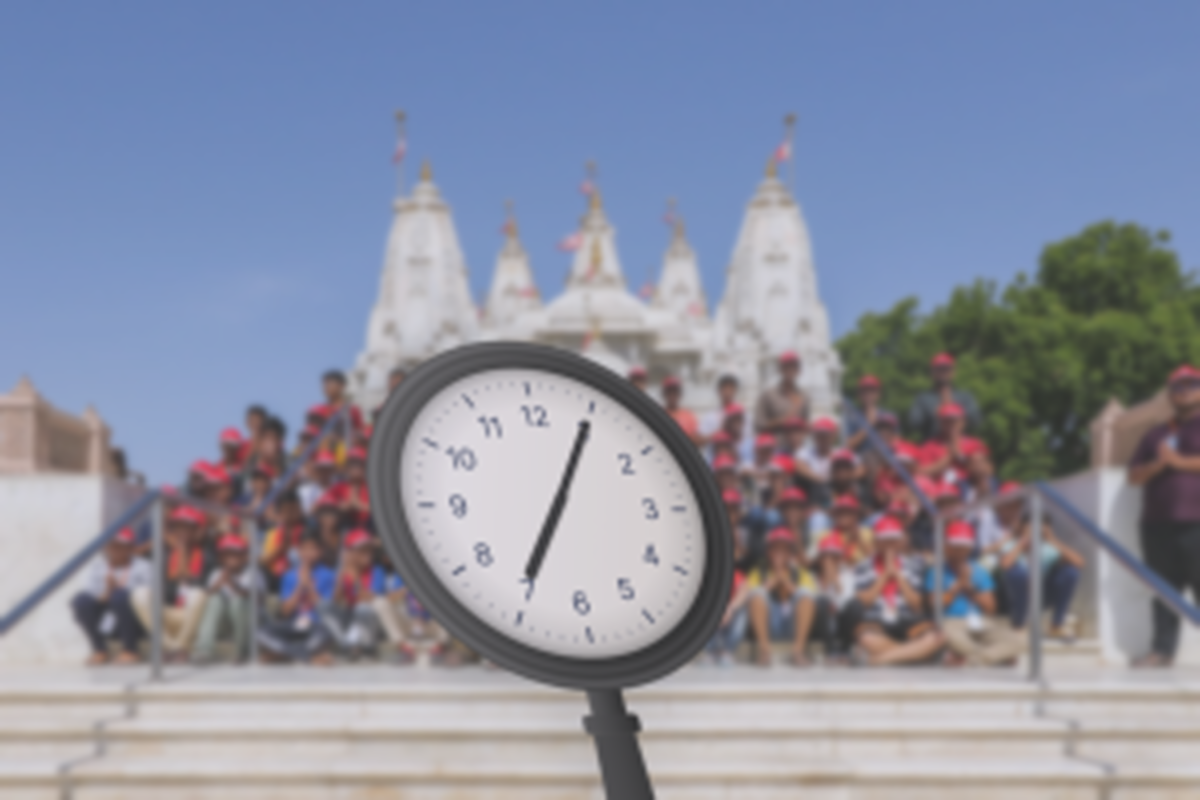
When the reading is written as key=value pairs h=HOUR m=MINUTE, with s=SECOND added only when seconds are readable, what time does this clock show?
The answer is h=7 m=5
